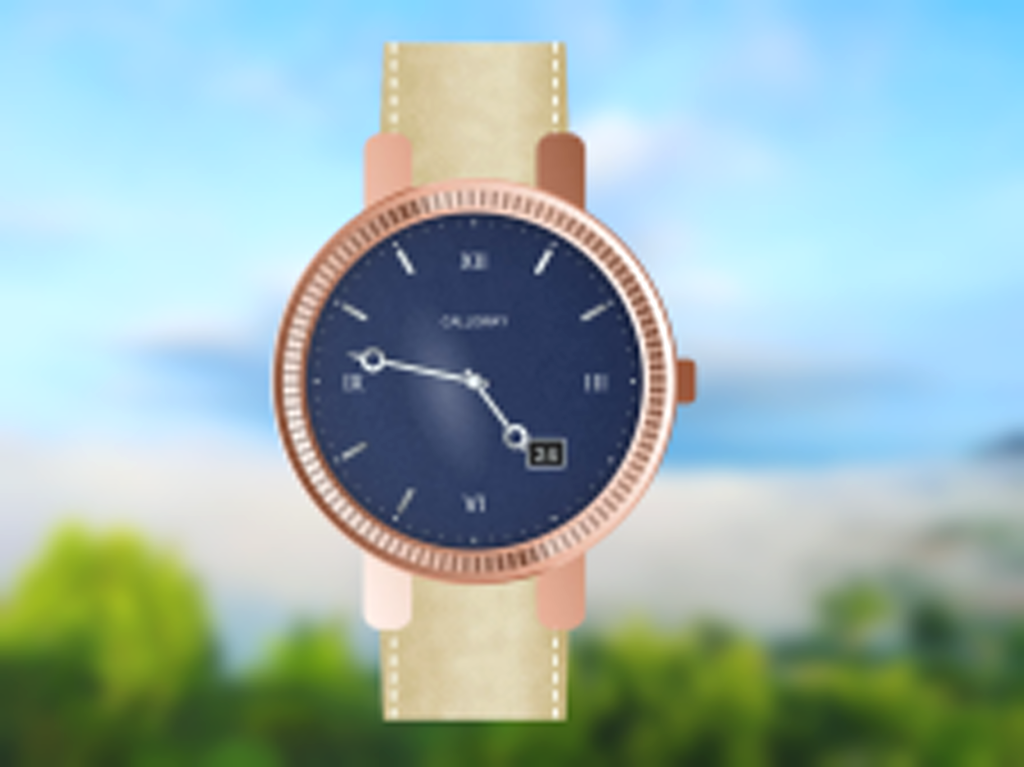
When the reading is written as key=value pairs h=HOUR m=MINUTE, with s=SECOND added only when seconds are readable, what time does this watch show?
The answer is h=4 m=47
